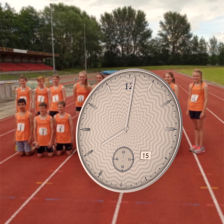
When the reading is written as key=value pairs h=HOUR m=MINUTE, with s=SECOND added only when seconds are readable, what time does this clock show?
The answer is h=8 m=1
